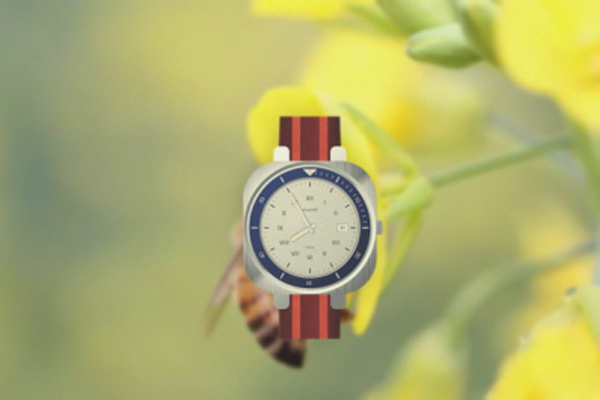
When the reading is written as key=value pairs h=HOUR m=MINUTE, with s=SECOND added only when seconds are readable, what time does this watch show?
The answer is h=7 m=55
